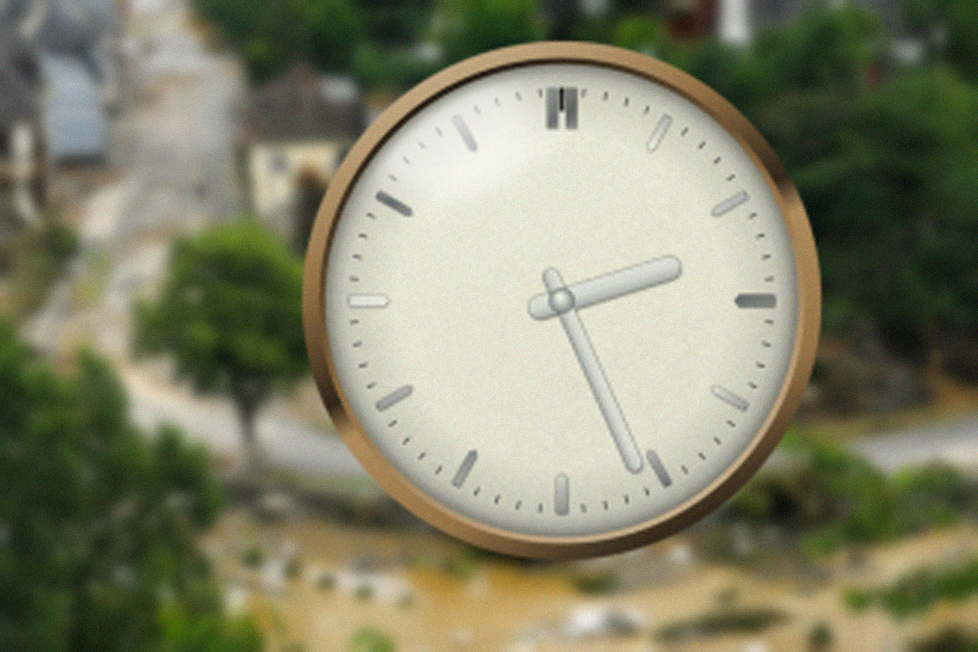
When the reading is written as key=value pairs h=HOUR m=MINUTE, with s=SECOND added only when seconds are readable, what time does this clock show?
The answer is h=2 m=26
